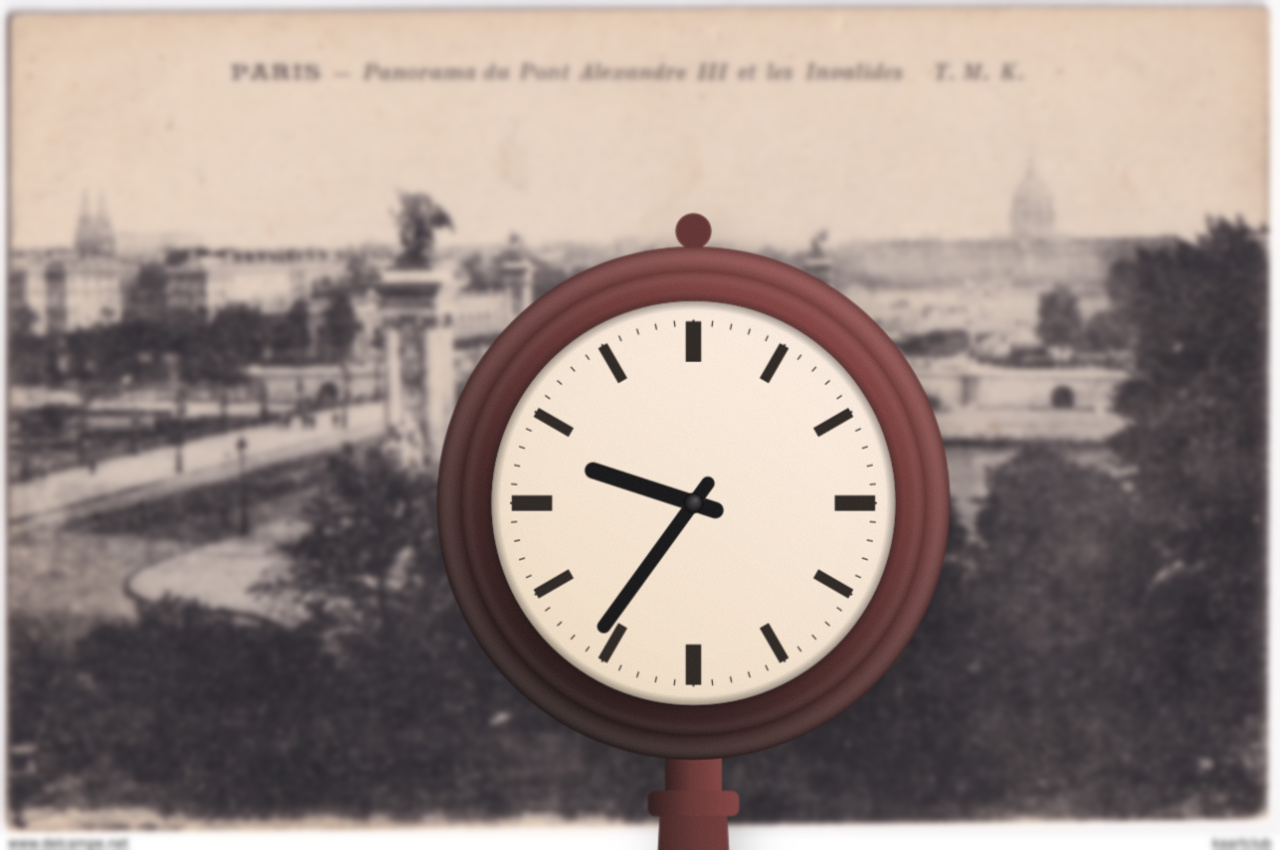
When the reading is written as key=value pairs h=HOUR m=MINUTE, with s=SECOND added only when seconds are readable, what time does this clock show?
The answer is h=9 m=36
